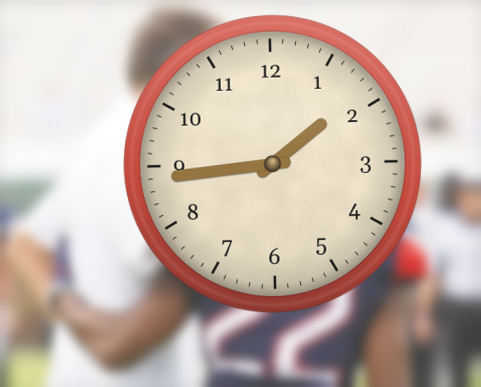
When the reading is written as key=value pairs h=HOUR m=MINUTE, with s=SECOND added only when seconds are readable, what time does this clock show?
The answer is h=1 m=44
